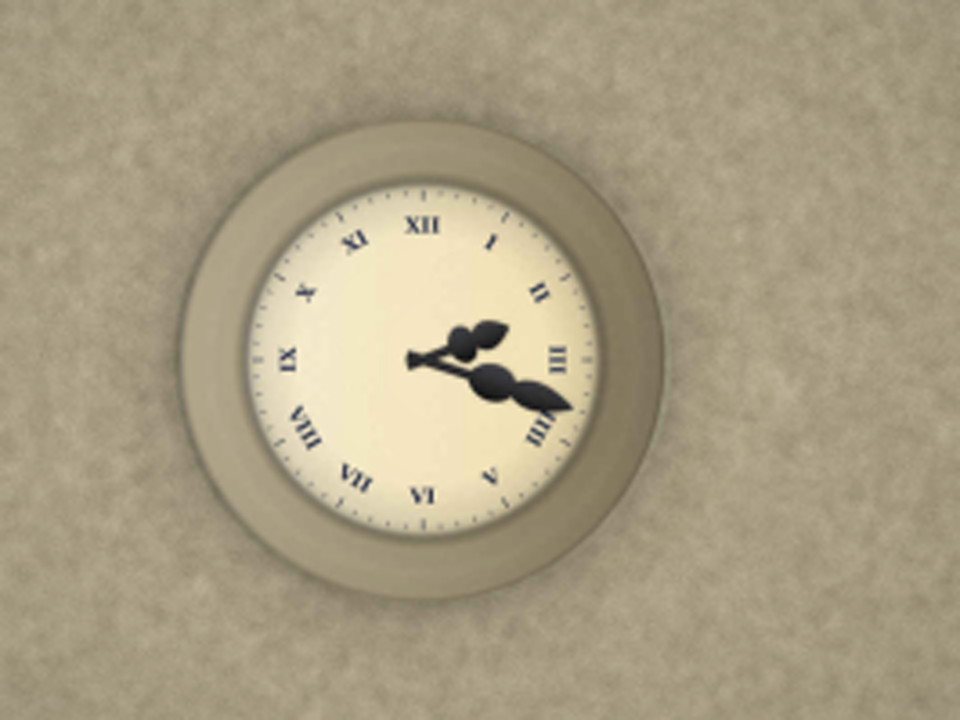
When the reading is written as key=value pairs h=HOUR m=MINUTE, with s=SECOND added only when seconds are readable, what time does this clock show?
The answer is h=2 m=18
